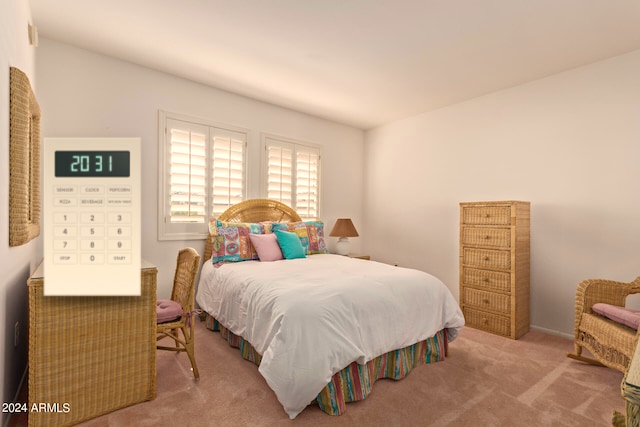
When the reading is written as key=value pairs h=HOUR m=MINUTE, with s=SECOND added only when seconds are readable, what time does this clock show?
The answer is h=20 m=31
